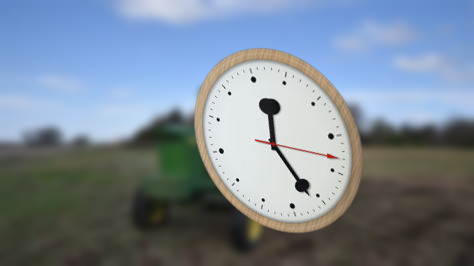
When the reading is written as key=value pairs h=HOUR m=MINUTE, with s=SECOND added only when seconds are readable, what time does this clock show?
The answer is h=12 m=26 s=18
